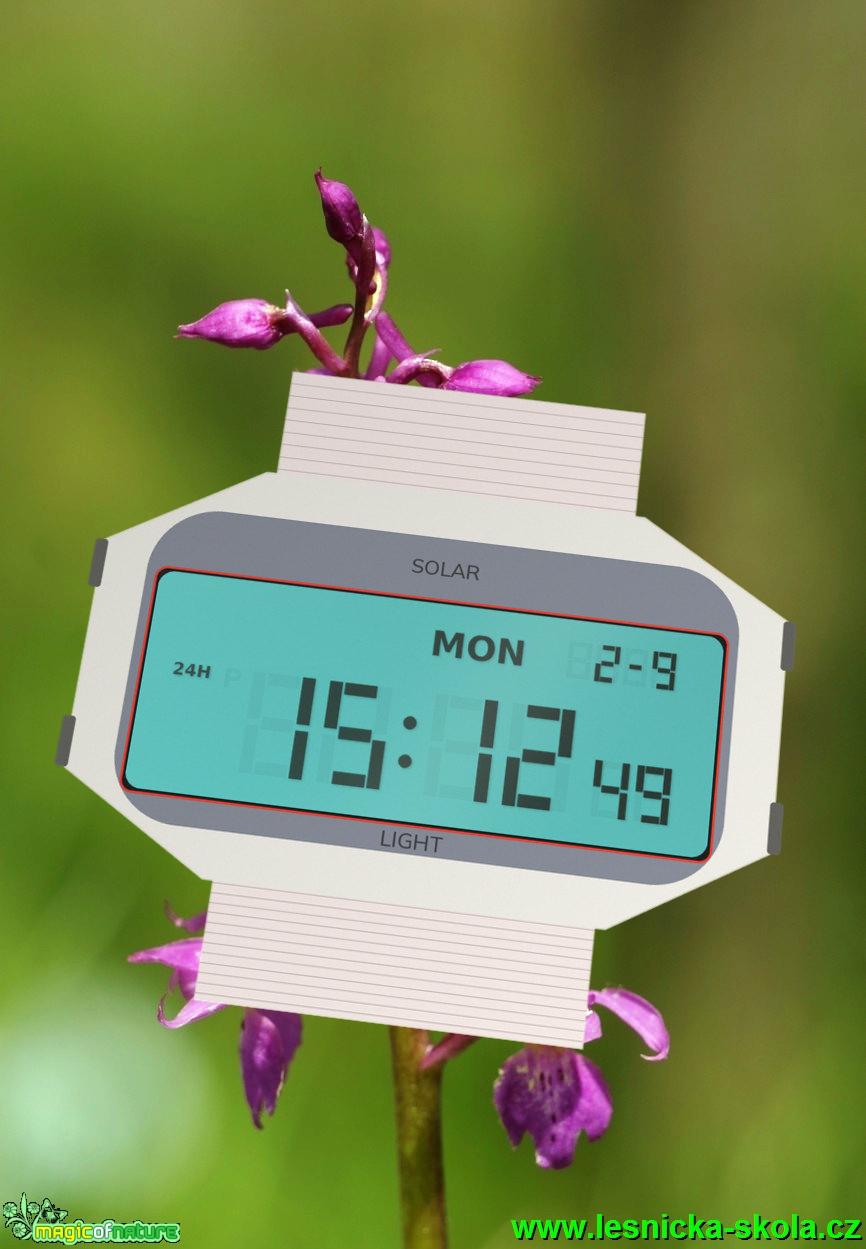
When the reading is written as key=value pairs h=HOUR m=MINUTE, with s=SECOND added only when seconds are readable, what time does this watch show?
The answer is h=15 m=12 s=49
